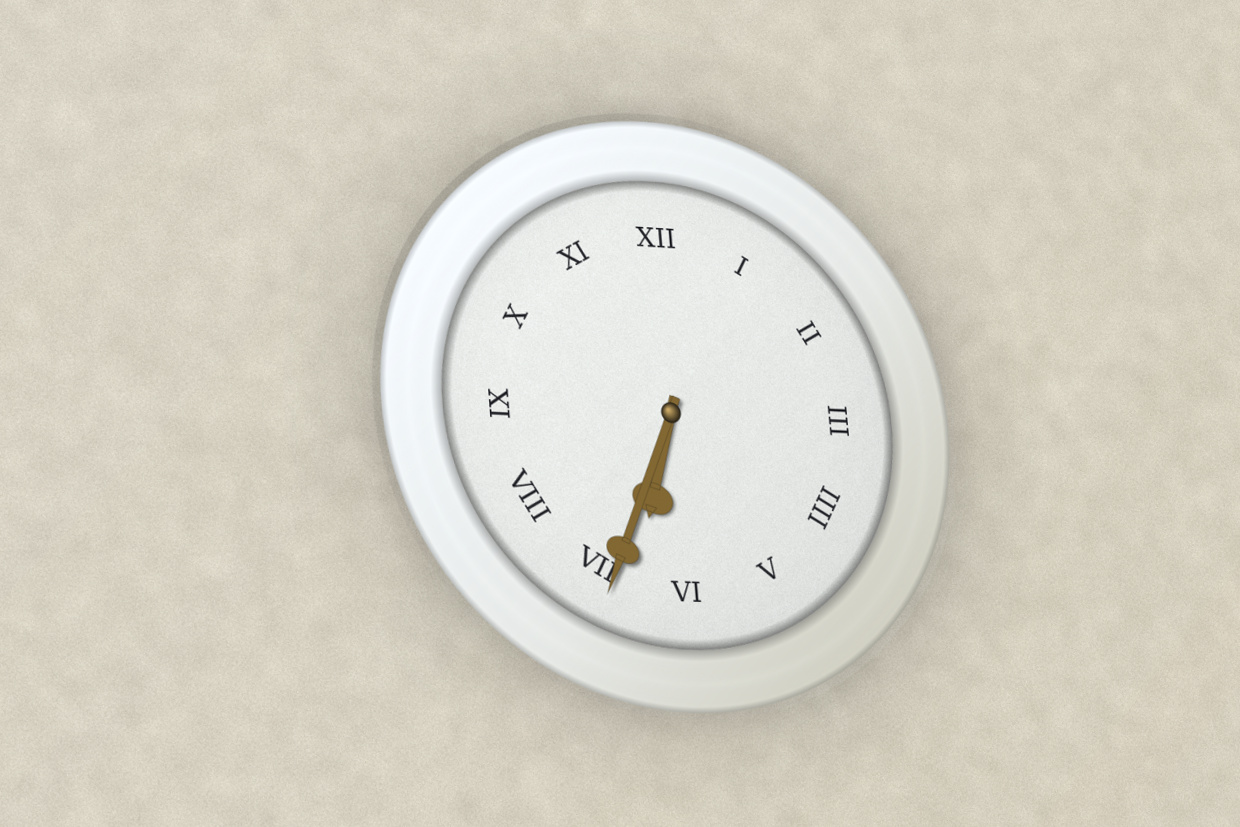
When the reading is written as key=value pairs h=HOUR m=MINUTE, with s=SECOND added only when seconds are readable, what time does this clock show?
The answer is h=6 m=34
